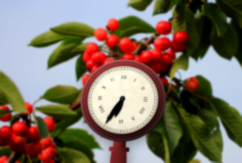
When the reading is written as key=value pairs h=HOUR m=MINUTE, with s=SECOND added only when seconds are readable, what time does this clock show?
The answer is h=6 m=35
